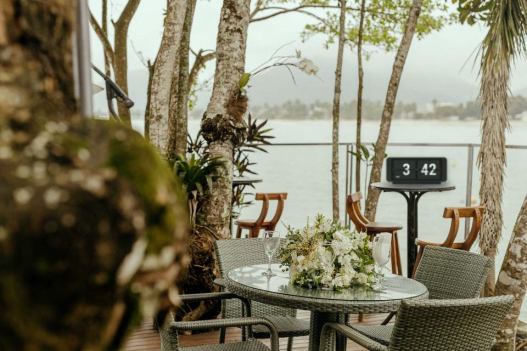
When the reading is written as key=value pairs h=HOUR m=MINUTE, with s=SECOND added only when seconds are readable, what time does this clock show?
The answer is h=3 m=42
